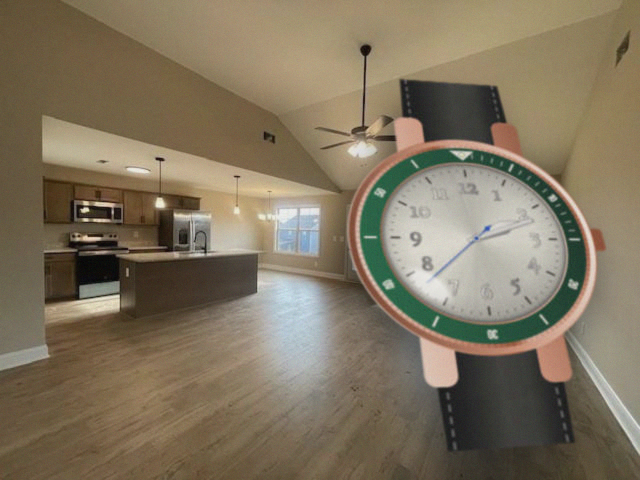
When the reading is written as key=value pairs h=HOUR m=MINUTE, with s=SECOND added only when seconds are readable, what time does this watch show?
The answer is h=2 m=11 s=38
